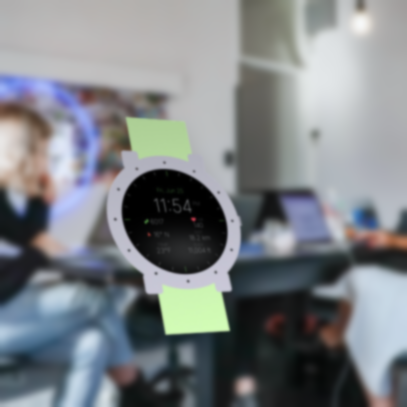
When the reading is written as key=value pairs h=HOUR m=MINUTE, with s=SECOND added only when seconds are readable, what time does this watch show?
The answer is h=11 m=54
